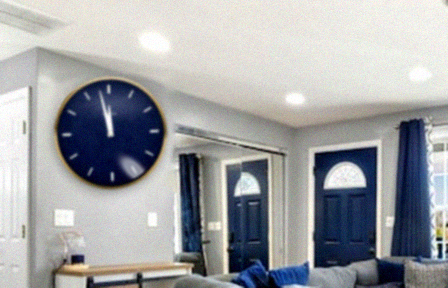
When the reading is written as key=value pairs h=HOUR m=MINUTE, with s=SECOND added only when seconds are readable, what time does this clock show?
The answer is h=11 m=58
